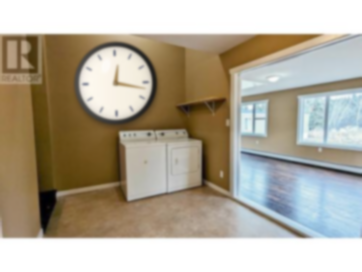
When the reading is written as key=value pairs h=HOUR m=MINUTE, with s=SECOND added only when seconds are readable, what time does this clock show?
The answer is h=12 m=17
